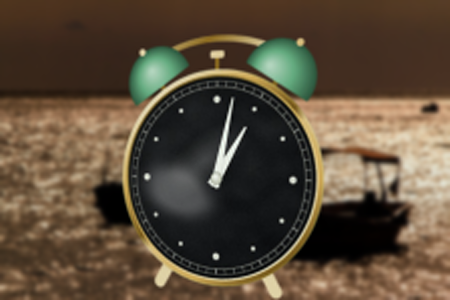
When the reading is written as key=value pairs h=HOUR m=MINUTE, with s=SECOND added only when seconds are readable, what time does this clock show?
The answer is h=1 m=2
